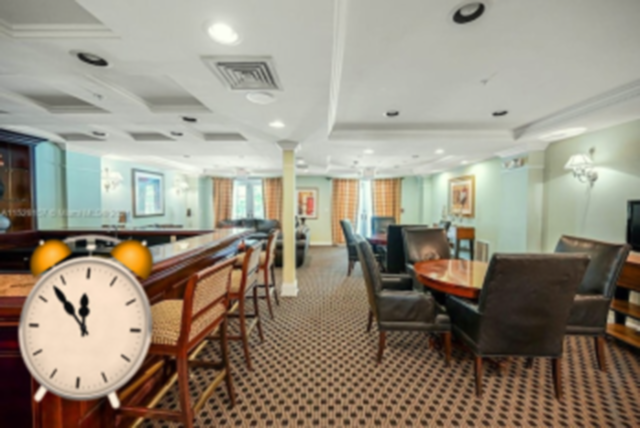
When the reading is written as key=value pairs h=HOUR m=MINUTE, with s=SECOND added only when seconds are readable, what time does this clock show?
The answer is h=11 m=53
